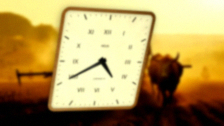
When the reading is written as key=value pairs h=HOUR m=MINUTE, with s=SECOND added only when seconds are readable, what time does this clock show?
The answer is h=4 m=40
